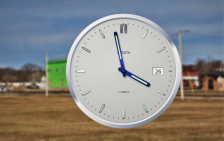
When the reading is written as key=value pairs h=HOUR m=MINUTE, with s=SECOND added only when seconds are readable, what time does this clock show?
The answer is h=3 m=58
